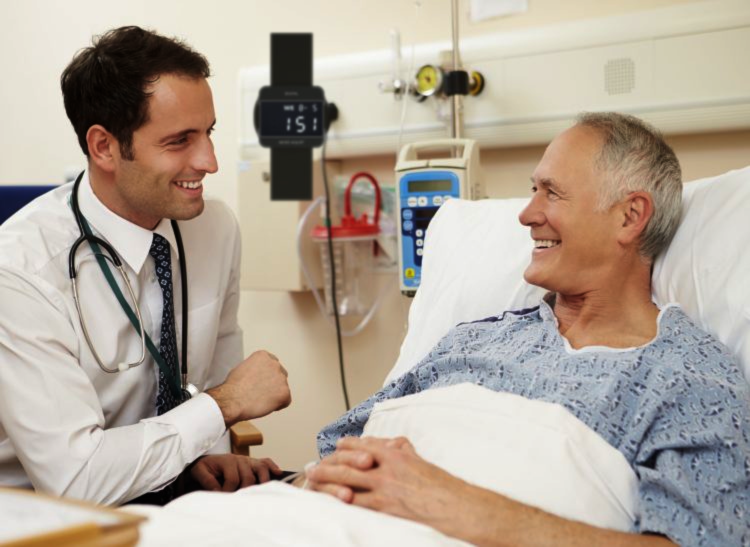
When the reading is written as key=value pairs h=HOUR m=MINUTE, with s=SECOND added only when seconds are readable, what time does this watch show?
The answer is h=1 m=51
